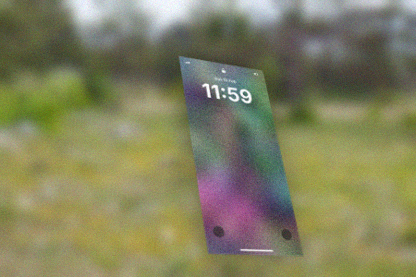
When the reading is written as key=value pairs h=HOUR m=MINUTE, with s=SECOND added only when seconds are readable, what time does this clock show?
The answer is h=11 m=59
